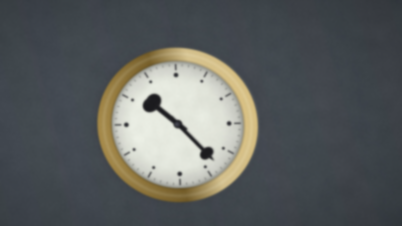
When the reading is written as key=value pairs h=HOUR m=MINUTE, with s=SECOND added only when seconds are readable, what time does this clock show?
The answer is h=10 m=23
